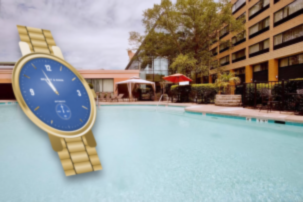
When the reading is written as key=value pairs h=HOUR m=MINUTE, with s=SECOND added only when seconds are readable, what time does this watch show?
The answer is h=10 m=57
